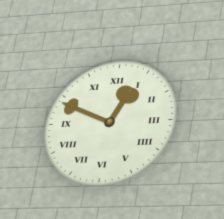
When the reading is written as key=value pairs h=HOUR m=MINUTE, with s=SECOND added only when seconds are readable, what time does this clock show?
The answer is h=12 m=49
